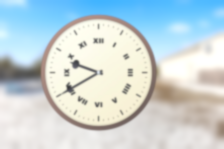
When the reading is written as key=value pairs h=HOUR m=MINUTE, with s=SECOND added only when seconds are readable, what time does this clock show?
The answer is h=9 m=40
